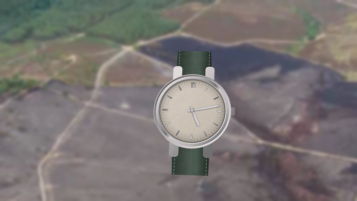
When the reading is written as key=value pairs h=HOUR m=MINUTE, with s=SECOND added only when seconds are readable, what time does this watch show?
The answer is h=5 m=13
